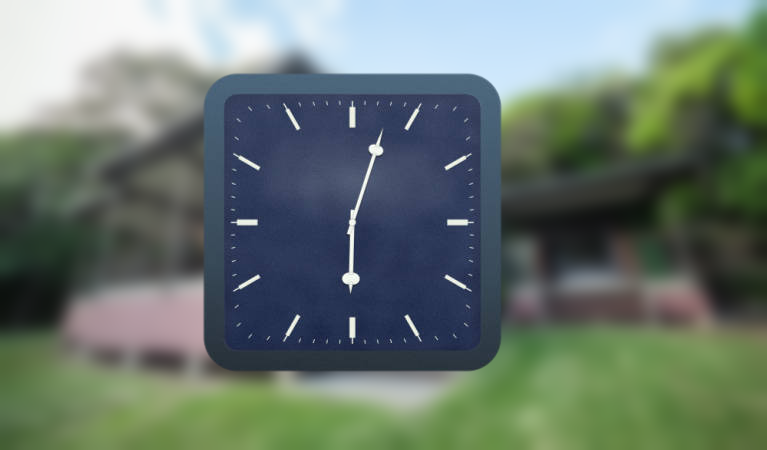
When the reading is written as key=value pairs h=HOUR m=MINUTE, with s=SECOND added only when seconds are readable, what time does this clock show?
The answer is h=6 m=3
